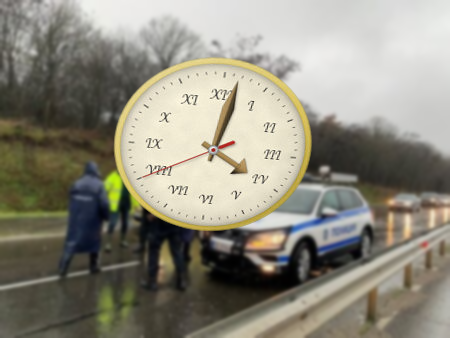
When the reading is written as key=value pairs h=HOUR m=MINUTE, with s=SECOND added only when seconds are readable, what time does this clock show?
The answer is h=4 m=1 s=40
